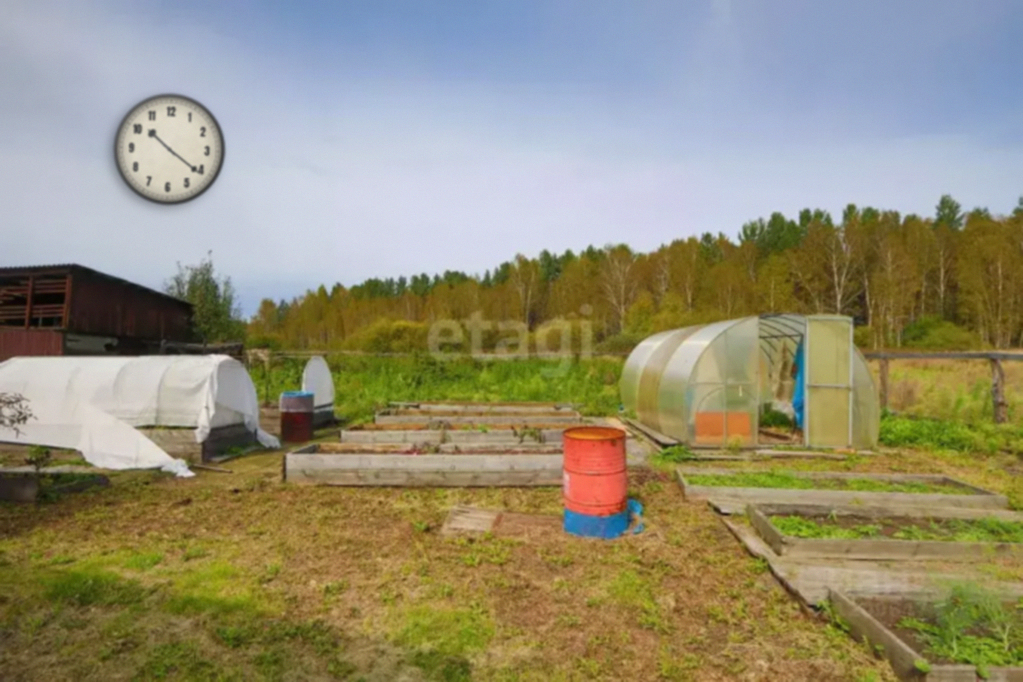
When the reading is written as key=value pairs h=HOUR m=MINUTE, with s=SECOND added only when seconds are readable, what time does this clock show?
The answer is h=10 m=21
